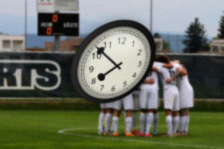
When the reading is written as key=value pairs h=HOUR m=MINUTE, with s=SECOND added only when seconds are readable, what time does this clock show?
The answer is h=7 m=52
